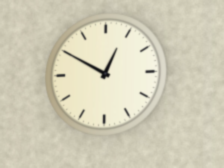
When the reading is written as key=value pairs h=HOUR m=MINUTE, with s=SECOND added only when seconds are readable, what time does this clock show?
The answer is h=12 m=50
